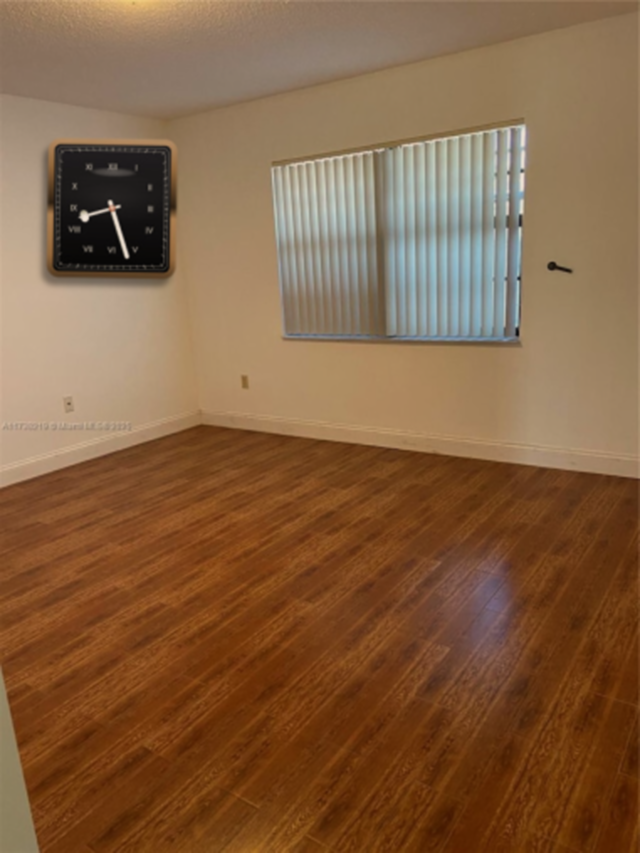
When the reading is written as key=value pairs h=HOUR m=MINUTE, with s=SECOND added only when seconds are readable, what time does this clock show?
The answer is h=8 m=27
